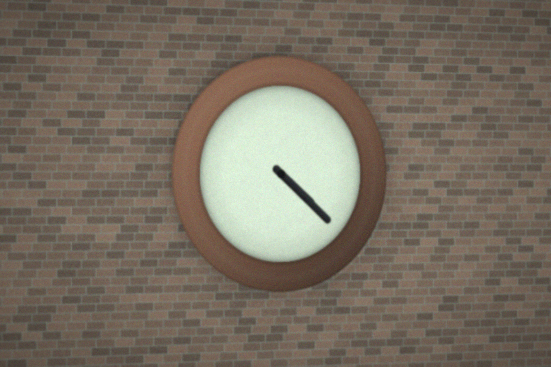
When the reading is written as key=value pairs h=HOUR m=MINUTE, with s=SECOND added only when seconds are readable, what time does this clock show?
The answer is h=4 m=22
